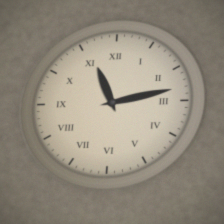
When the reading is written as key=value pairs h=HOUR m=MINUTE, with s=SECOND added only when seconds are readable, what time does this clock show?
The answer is h=11 m=13
